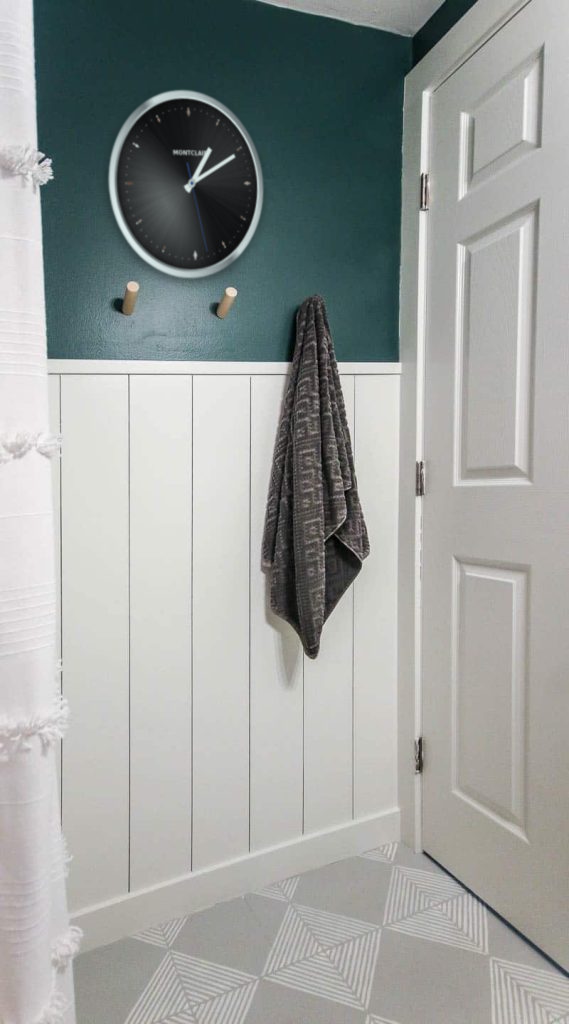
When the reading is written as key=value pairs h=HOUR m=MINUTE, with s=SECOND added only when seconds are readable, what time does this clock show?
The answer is h=1 m=10 s=28
